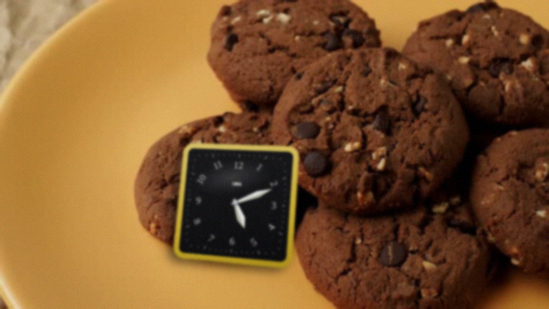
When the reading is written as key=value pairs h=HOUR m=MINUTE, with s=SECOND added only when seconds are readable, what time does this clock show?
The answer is h=5 m=11
